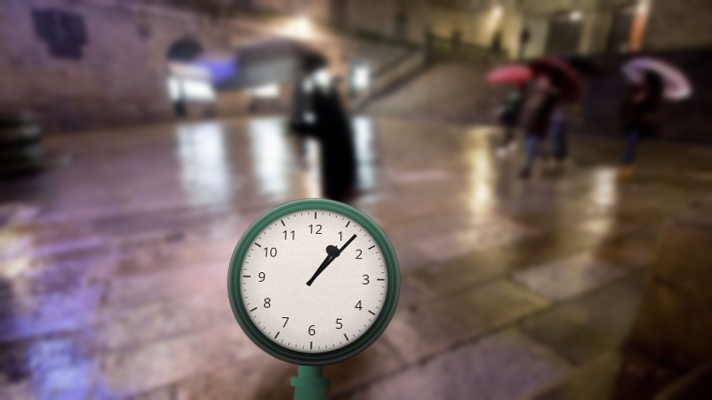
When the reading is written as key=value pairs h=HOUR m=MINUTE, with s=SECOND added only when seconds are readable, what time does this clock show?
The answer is h=1 m=7
